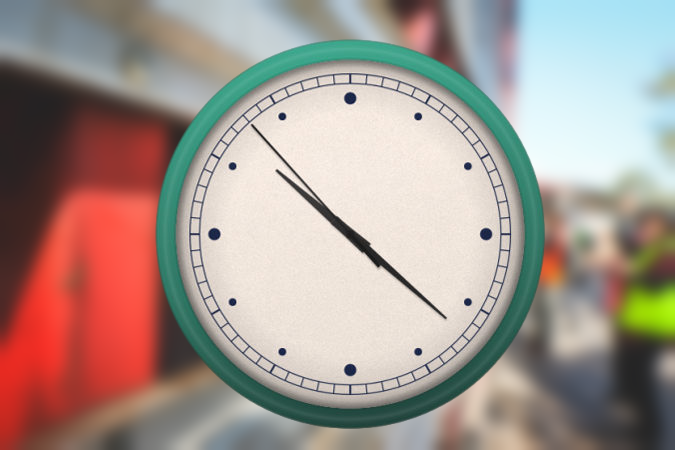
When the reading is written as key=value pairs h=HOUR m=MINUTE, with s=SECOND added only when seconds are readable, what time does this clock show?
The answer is h=10 m=21 s=53
